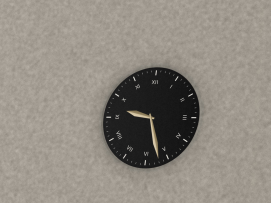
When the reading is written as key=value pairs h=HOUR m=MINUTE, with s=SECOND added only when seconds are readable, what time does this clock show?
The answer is h=9 m=27
